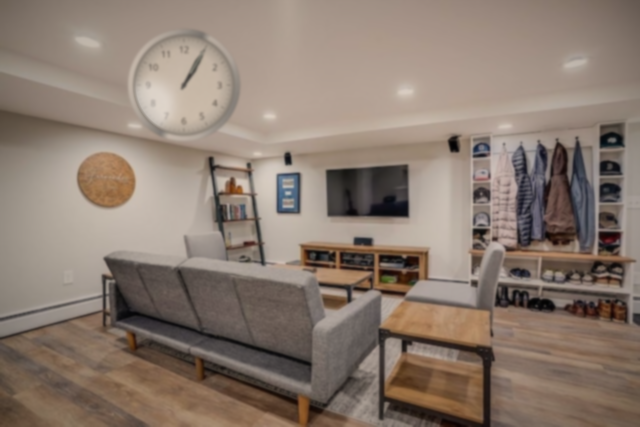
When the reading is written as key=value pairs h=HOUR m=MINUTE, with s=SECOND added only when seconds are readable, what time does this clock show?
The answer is h=1 m=5
